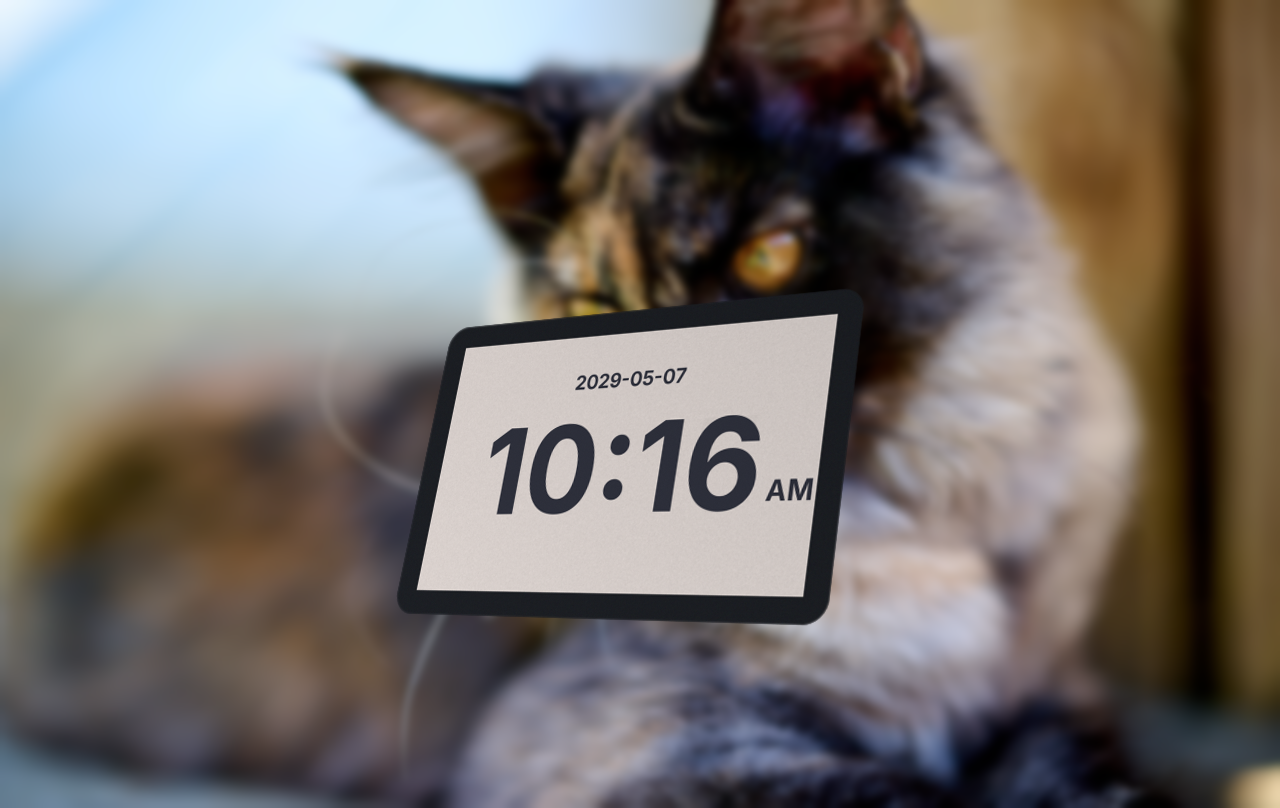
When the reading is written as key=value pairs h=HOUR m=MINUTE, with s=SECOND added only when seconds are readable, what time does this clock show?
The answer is h=10 m=16
